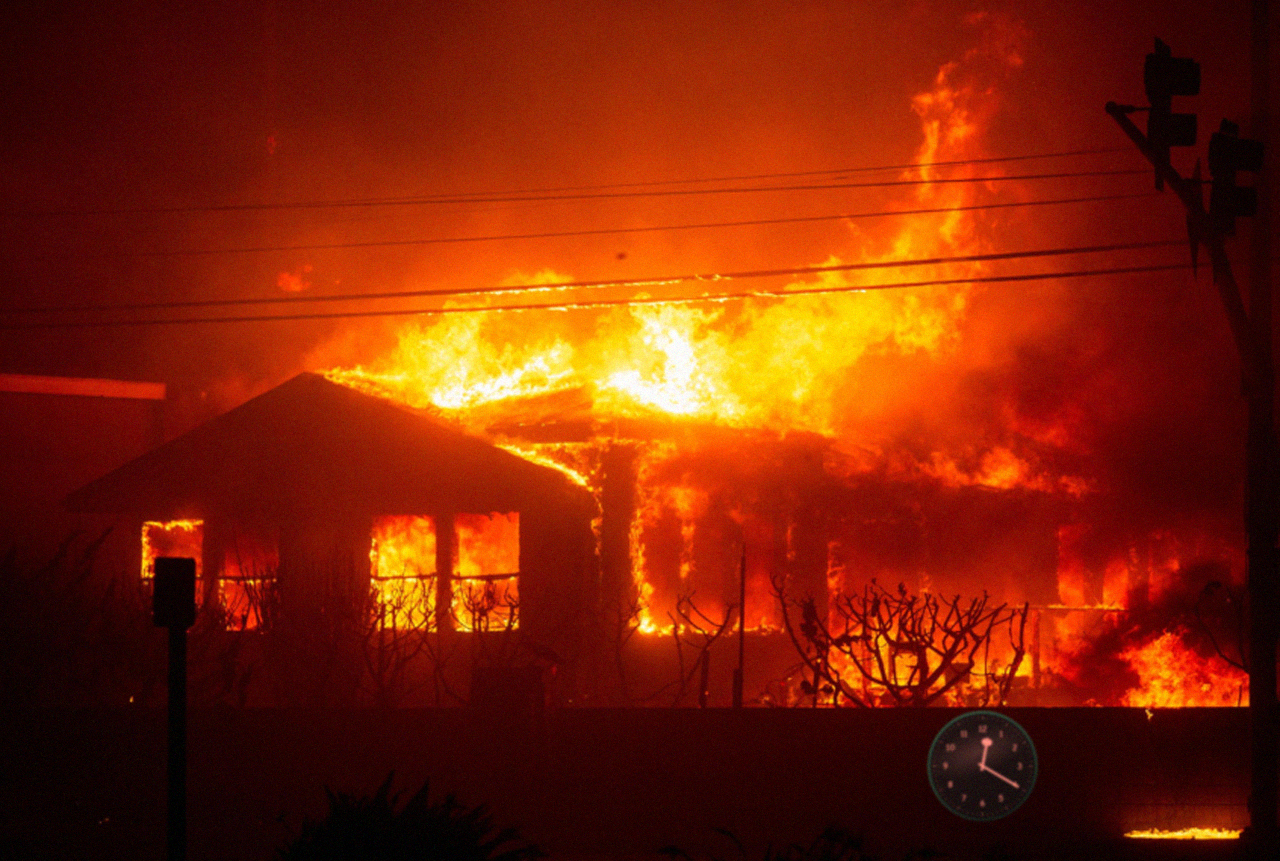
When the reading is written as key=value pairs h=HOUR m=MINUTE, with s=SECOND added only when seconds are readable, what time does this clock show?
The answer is h=12 m=20
